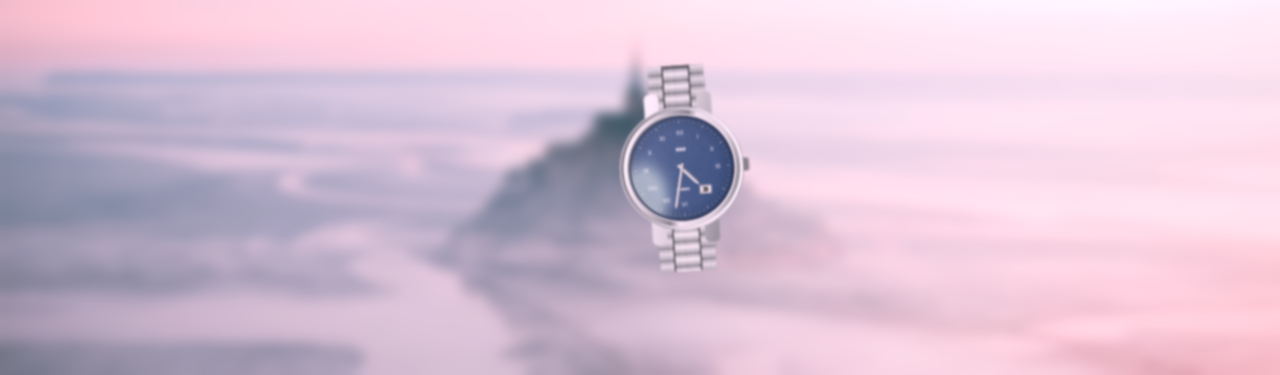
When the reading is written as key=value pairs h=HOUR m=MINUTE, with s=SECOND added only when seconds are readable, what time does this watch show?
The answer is h=4 m=32
